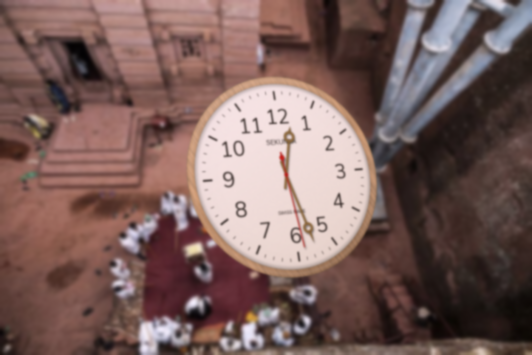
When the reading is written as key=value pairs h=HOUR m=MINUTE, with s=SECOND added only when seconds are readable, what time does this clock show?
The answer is h=12 m=27 s=29
